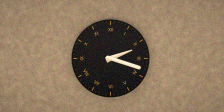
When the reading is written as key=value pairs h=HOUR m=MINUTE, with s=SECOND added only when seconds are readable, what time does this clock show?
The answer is h=2 m=18
